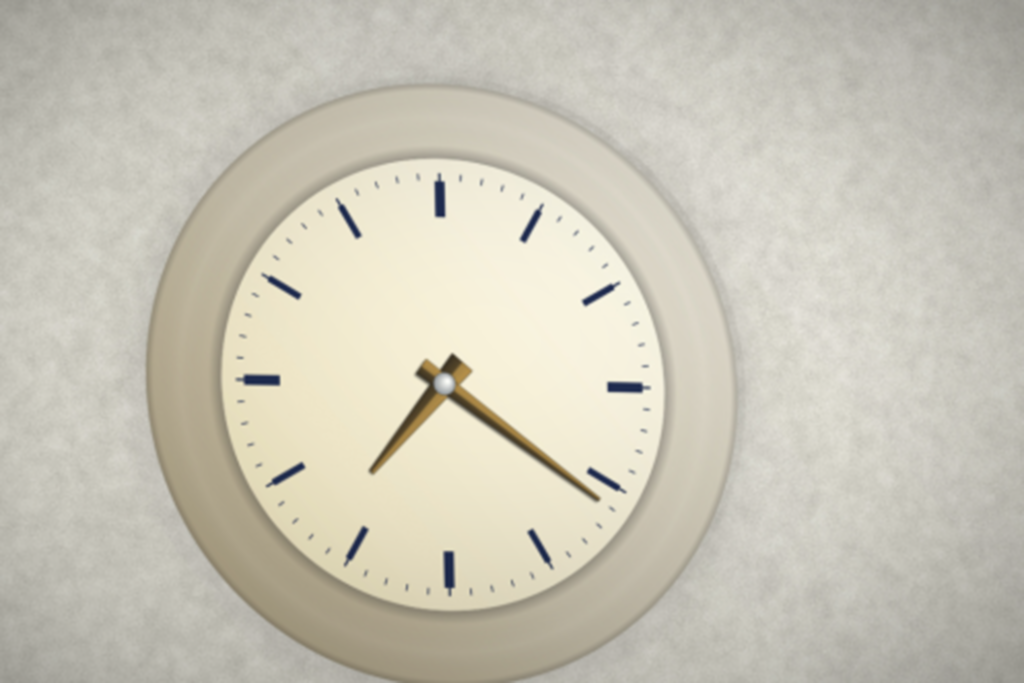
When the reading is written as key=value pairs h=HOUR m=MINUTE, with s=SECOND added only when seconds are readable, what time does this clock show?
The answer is h=7 m=21
